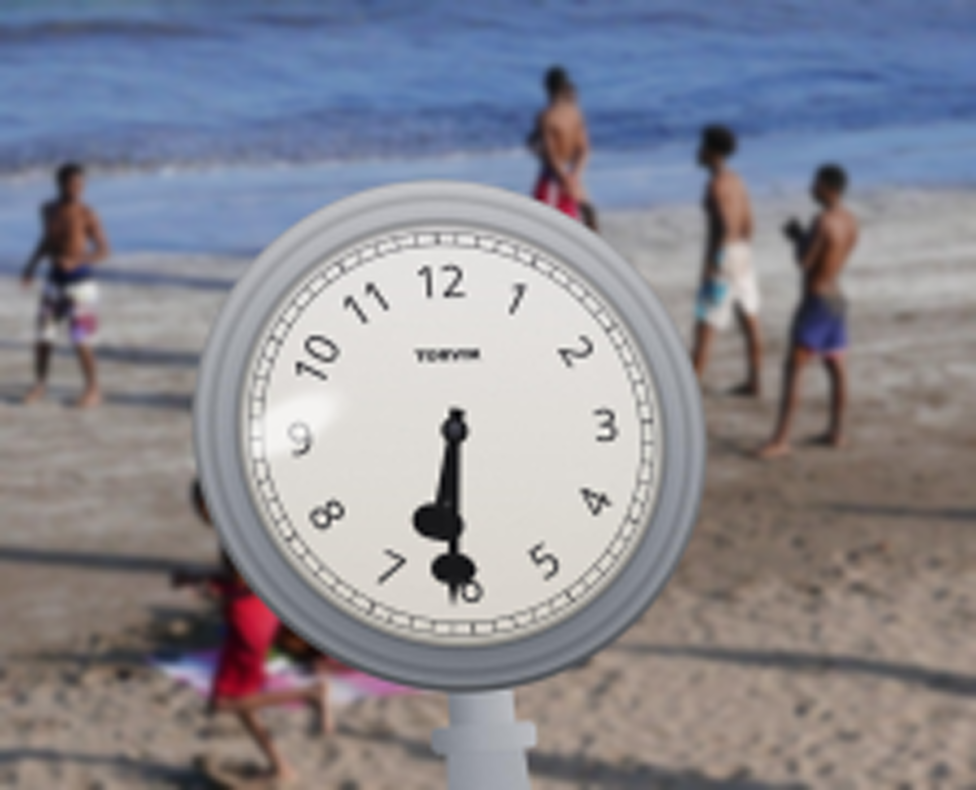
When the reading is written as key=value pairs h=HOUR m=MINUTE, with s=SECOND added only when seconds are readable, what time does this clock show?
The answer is h=6 m=31
